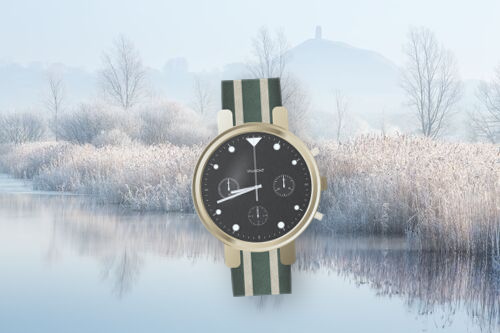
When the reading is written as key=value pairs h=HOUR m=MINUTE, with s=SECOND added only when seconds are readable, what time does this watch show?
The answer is h=8 m=42
